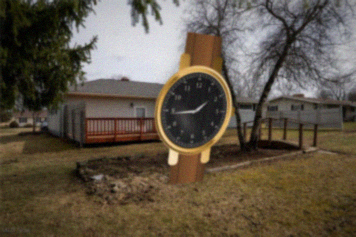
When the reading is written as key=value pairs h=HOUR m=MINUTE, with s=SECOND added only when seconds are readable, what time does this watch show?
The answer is h=1 m=44
